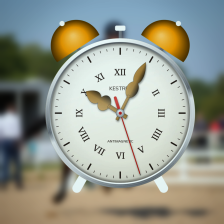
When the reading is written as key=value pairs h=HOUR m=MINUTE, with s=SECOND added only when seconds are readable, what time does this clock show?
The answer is h=10 m=4 s=27
